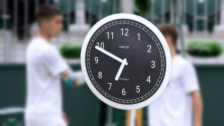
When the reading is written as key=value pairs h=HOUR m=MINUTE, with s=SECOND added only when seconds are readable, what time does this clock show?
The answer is h=6 m=49
